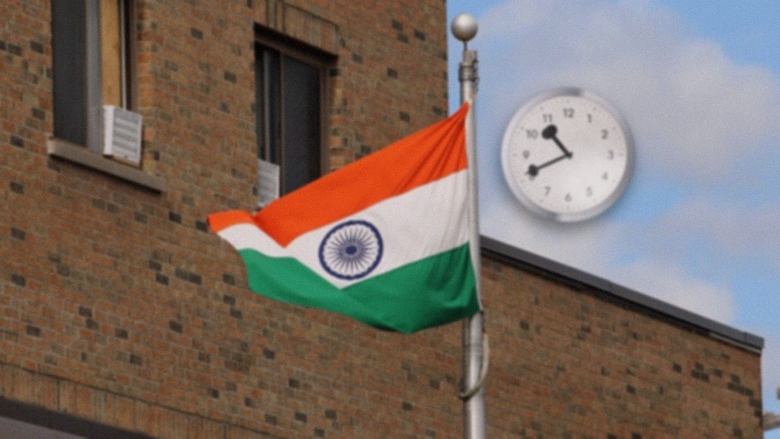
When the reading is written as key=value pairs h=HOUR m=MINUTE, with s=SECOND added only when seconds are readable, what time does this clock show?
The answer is h=10 m=41
